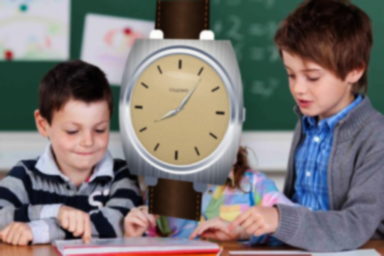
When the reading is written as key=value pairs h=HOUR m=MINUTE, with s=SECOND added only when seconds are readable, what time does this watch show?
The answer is h=8 m=6
